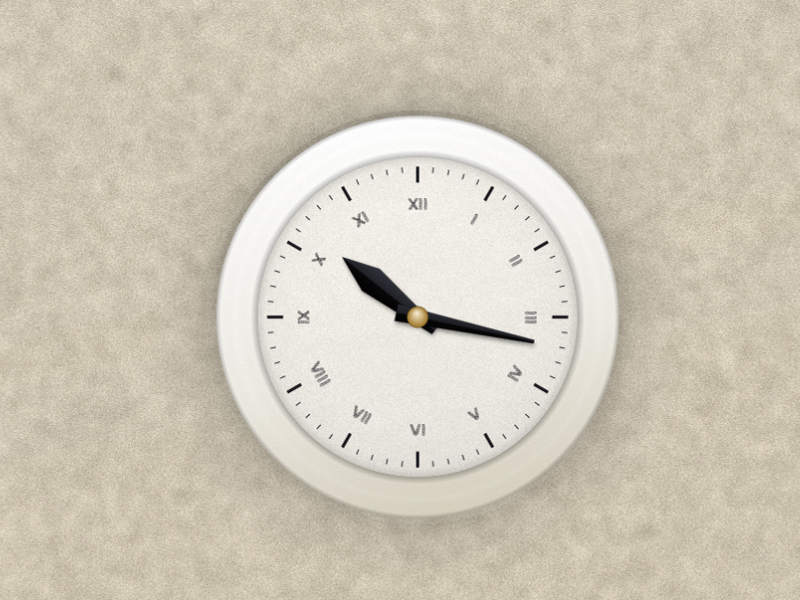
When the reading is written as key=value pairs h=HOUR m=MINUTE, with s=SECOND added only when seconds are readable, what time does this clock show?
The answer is h=10 m=17
